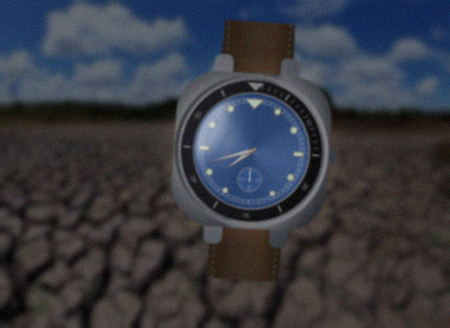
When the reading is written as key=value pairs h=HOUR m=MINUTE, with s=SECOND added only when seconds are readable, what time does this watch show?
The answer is h=7 m=42
